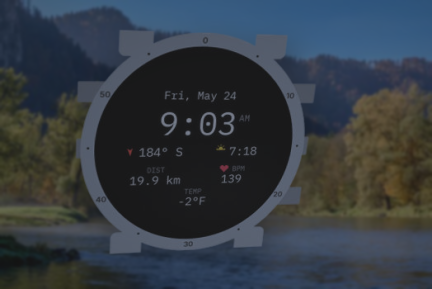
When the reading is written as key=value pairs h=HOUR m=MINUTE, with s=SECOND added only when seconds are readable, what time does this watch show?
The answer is h=9 m=3
